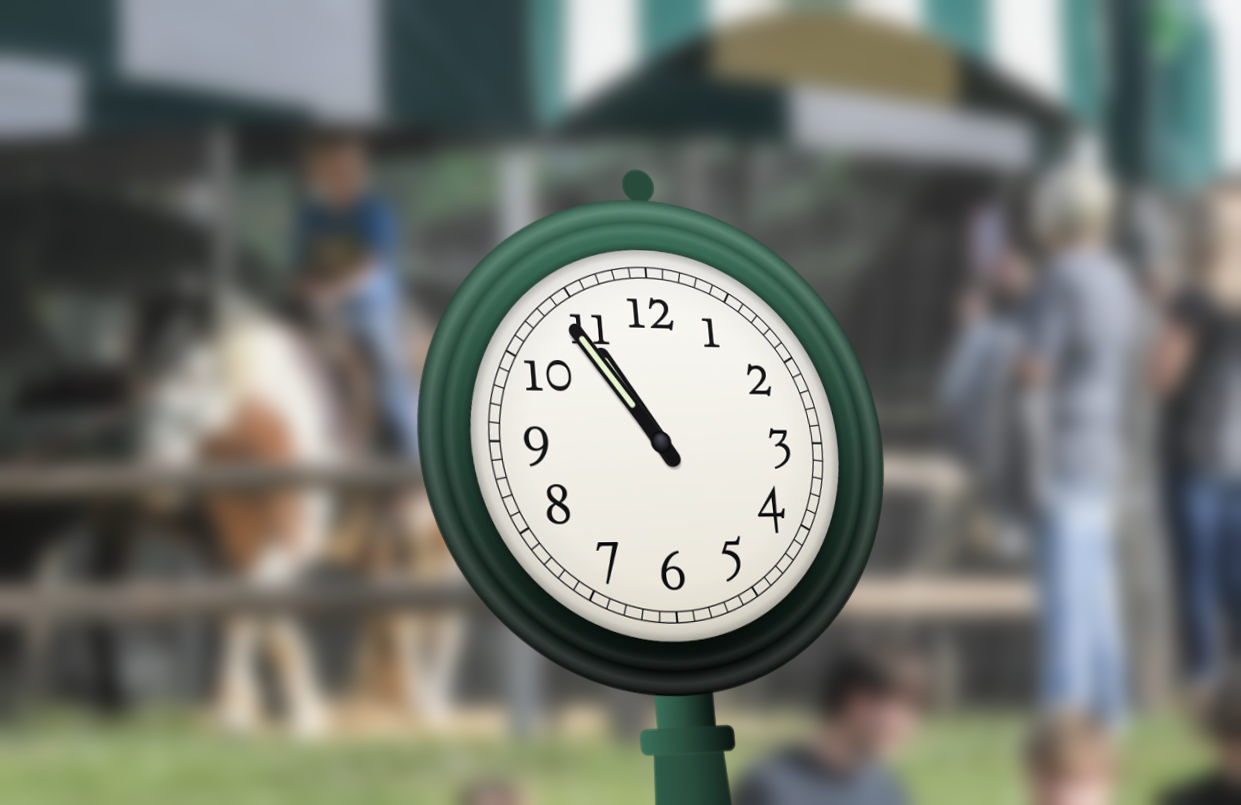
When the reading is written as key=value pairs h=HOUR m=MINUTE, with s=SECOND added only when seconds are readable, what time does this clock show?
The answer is h=10 m=54
